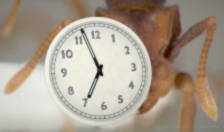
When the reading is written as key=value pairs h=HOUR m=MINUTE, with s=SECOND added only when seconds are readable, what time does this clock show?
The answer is h=6 m=57
